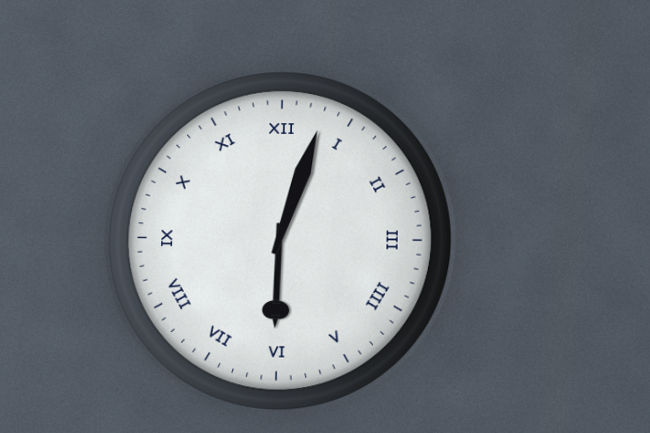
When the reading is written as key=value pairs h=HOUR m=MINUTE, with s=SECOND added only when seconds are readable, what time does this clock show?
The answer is h=6 m=3
